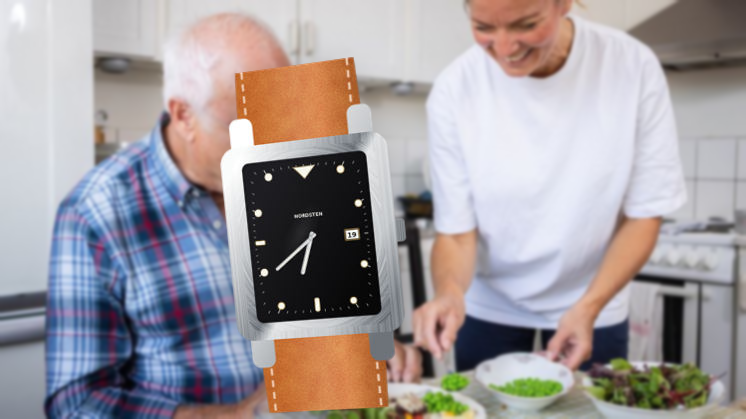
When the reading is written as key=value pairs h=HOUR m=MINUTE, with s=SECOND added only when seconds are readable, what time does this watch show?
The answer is h=6 m=39
